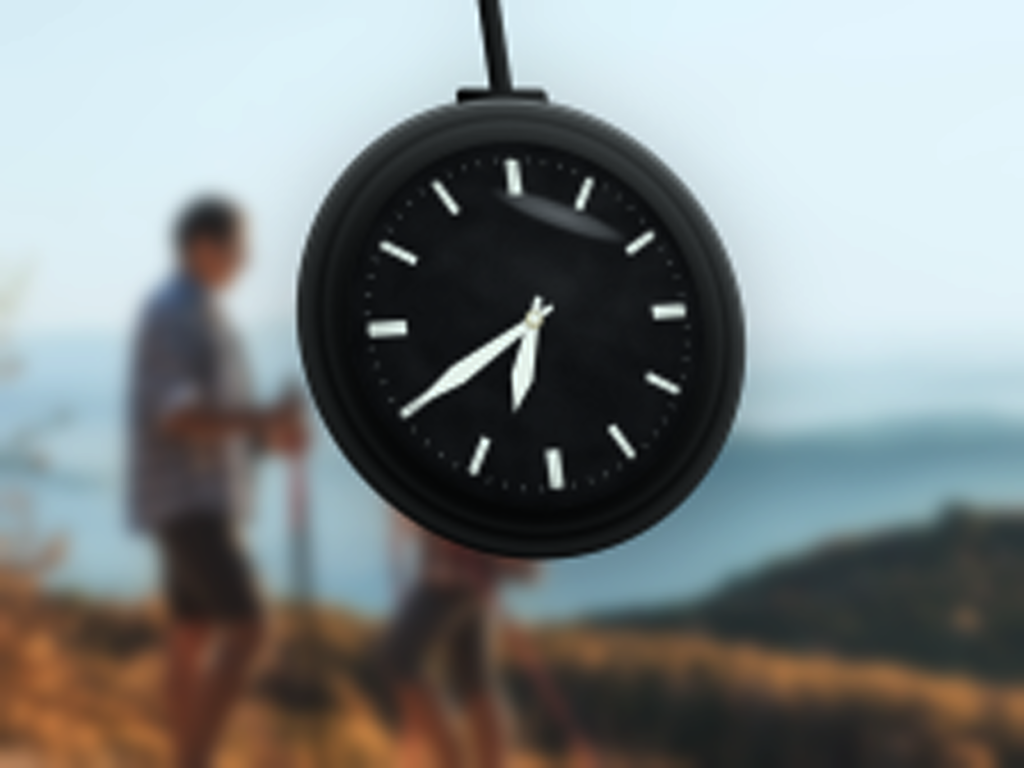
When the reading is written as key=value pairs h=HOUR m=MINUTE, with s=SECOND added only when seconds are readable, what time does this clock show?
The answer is h=6 m=40
